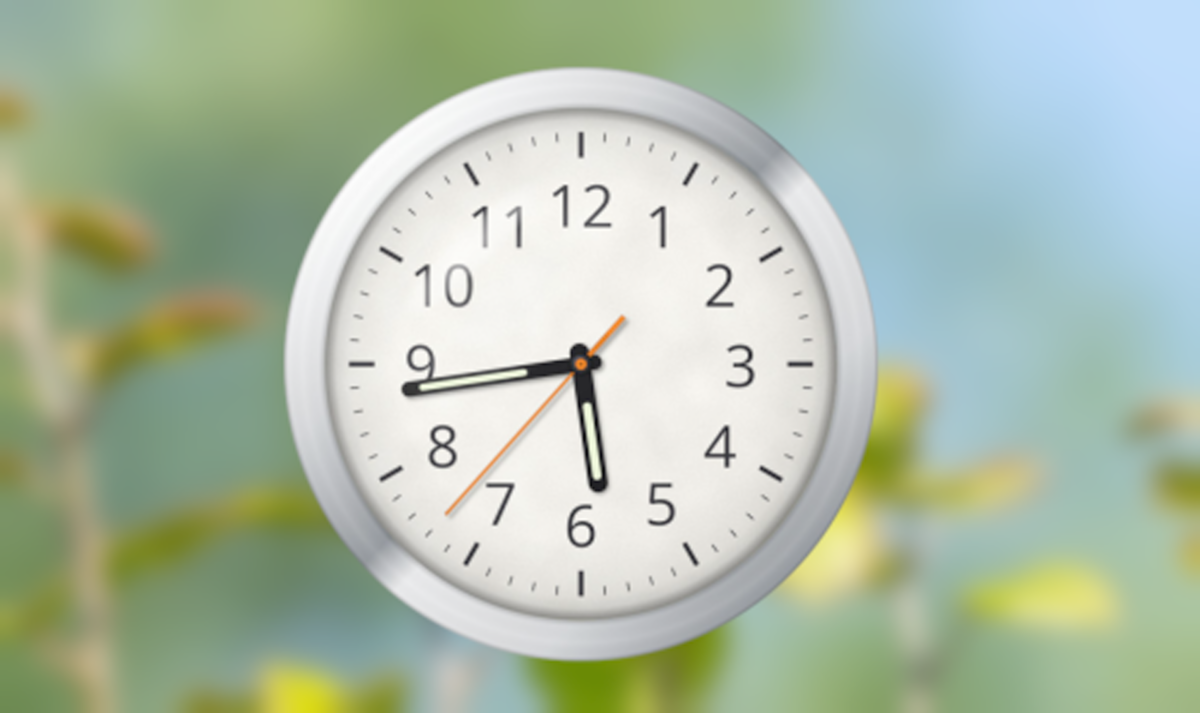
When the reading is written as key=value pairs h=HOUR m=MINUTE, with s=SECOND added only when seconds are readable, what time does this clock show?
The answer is h=5 m=43 s=37
